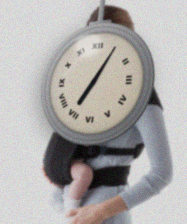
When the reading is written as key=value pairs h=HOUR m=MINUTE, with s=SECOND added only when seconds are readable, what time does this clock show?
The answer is h=7 m=5
